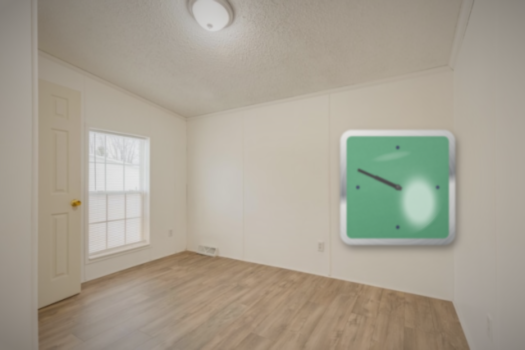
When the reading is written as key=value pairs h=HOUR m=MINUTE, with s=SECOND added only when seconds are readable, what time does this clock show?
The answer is h=9 m=49
